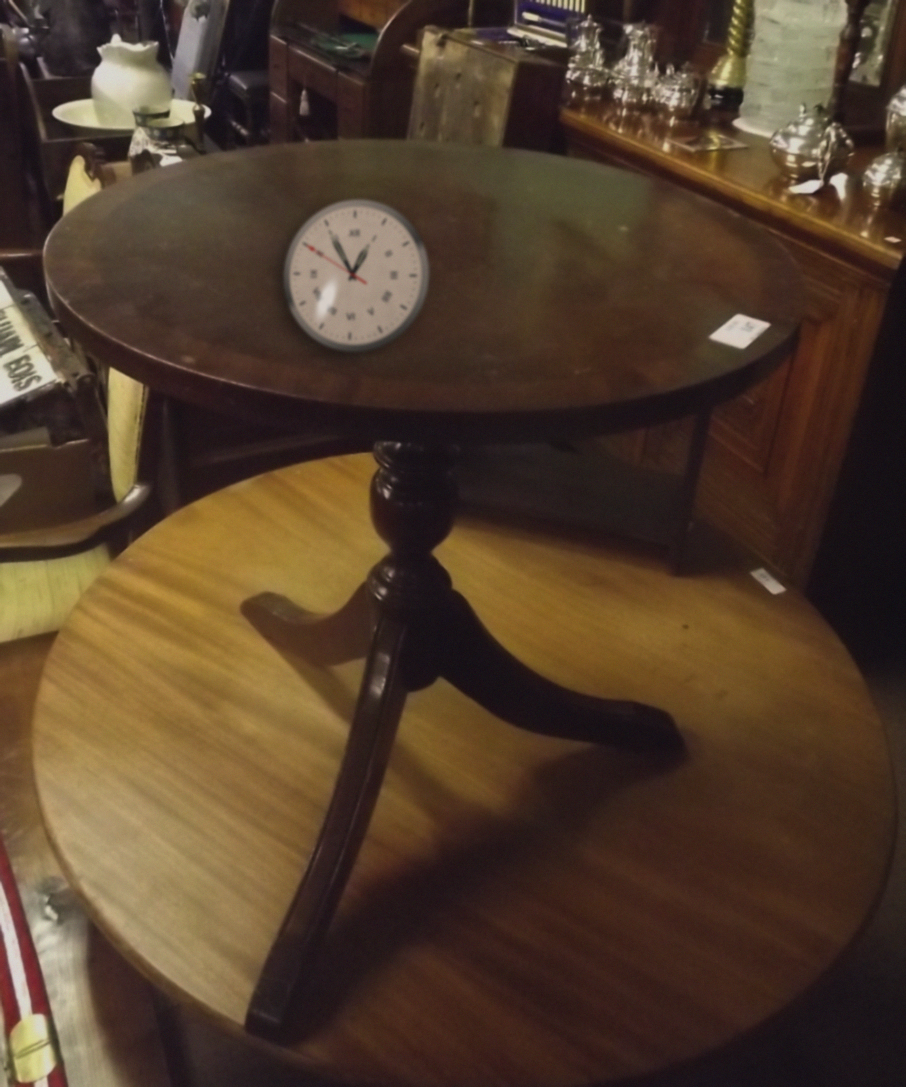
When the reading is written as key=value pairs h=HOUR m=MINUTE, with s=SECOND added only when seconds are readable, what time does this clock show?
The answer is h=12 m=54 s=50
